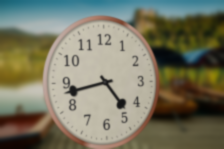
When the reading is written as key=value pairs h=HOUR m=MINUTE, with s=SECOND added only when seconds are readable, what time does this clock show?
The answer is h=4 m=43
